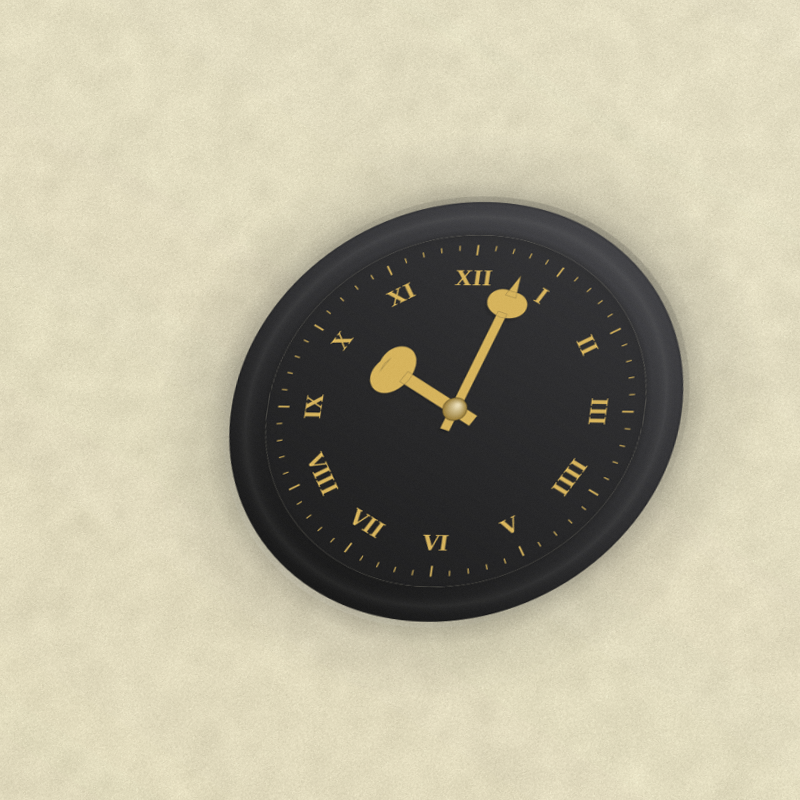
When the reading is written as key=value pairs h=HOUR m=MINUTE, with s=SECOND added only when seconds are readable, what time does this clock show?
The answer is h=10 m=3
